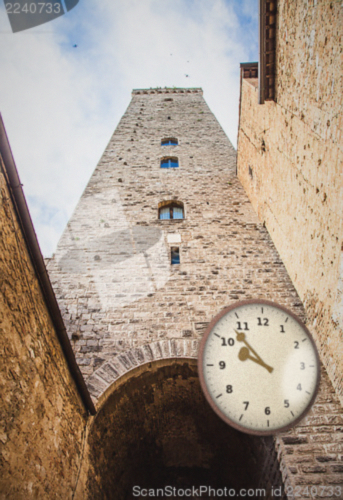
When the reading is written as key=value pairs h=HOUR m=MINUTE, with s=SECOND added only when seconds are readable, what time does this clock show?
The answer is h=9 m=53
